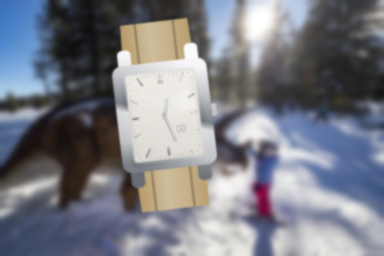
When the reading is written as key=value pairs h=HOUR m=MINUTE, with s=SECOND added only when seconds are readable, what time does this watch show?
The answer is h=12 m=27
